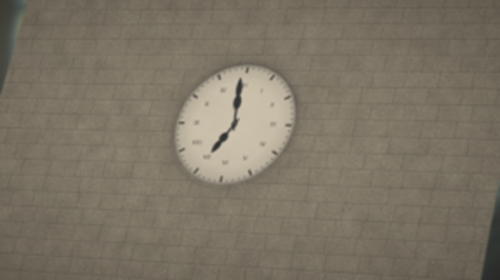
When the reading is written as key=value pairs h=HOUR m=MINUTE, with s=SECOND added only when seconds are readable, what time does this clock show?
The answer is h=6 m=59
